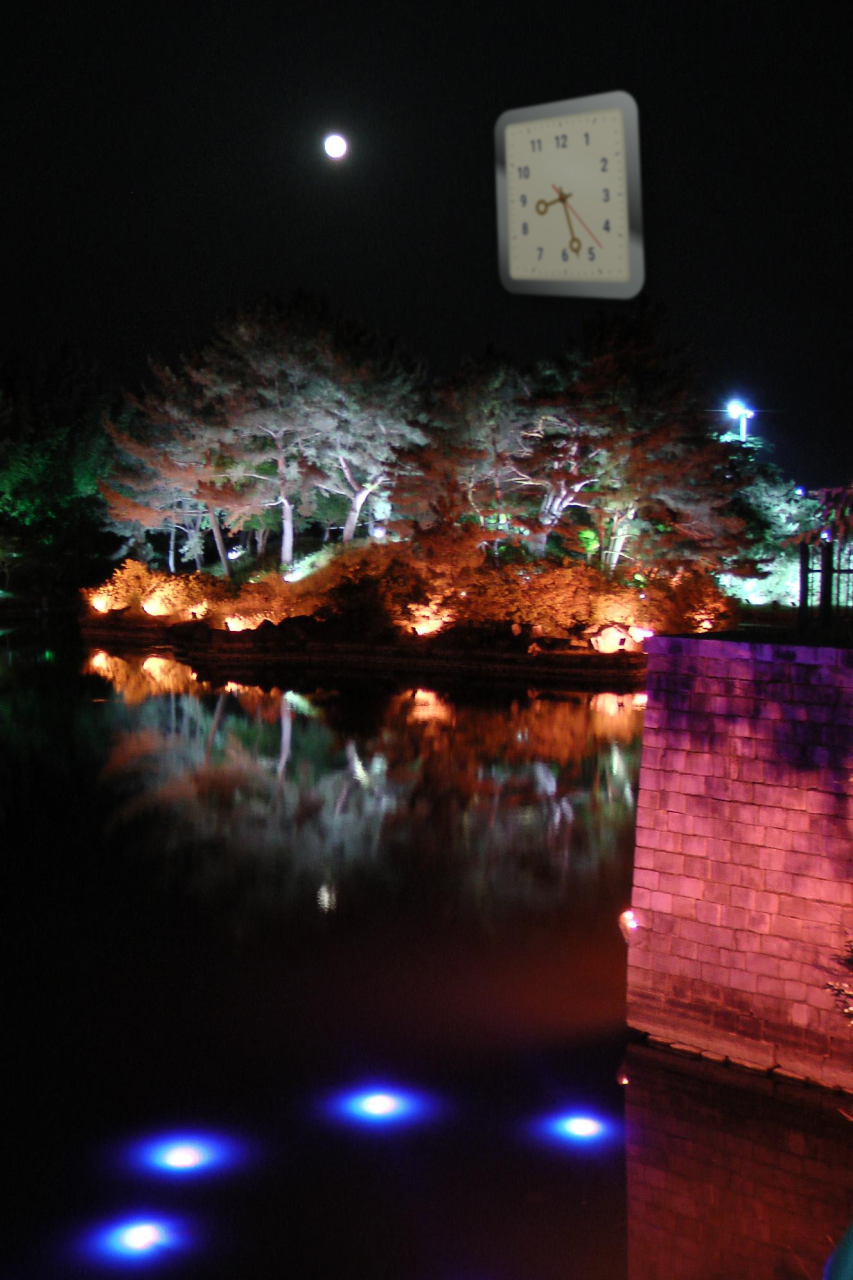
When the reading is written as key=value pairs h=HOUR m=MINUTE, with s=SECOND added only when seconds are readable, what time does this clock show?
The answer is h=8 m=27 s=23
